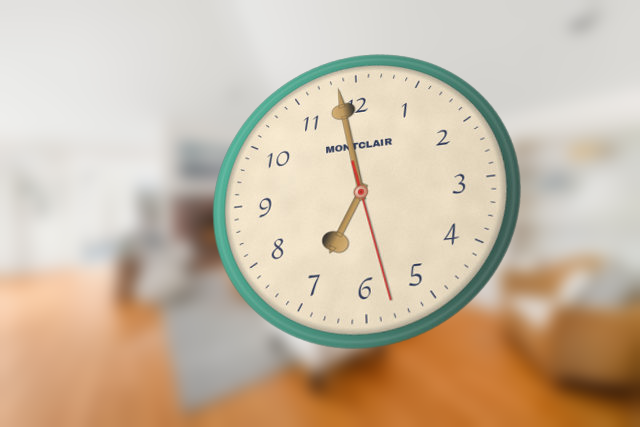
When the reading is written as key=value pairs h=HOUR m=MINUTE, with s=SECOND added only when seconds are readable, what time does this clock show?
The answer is h=6 m=58 s=28
